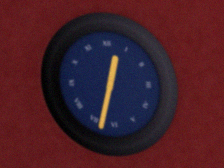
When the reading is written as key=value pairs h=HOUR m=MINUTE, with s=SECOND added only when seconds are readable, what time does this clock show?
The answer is h=12 m=33
